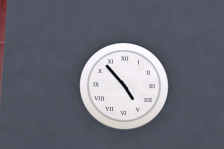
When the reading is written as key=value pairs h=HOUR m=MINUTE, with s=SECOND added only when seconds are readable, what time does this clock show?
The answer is h=4 m=53
